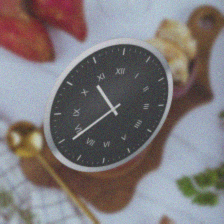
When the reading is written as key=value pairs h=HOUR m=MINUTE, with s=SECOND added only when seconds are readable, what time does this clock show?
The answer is h=10 m=39
